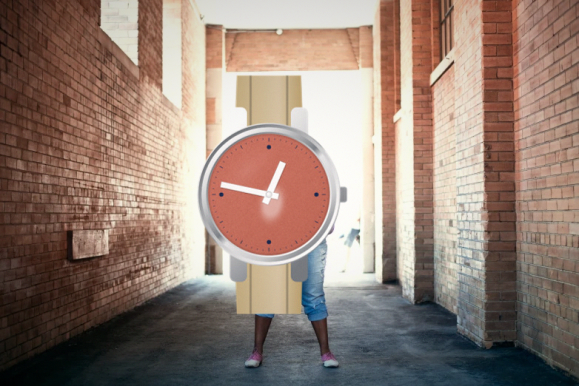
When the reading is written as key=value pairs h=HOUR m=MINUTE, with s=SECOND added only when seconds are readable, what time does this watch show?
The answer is h=12 m=47
